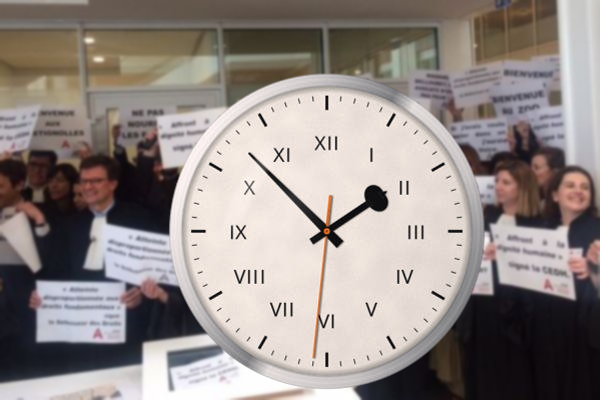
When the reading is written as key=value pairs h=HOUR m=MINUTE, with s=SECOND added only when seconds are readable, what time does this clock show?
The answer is h=1 m=52 s=31
